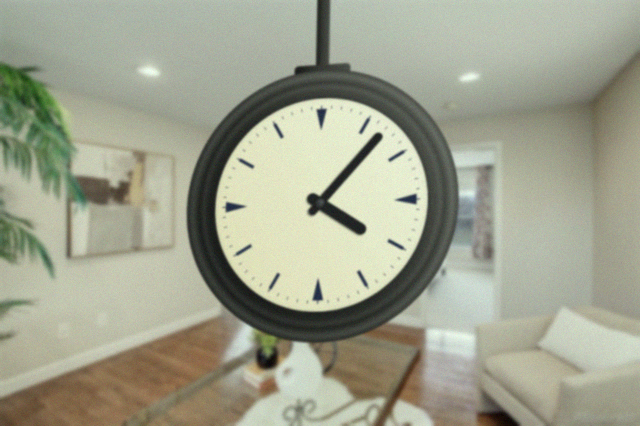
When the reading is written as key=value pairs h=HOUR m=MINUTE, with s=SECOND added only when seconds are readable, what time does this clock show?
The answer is h=4 m=7
